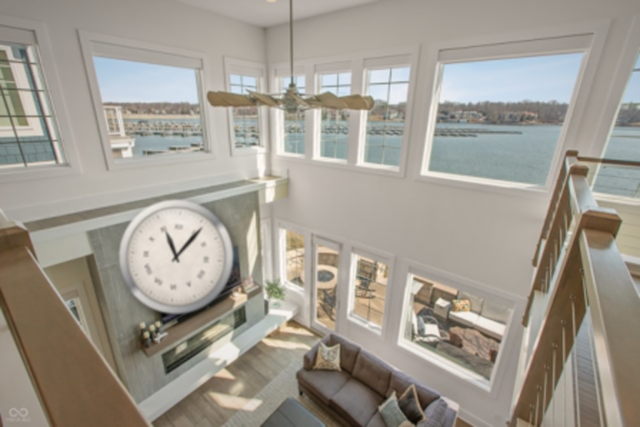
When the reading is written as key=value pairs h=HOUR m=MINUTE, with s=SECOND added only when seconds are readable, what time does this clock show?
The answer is h=11 m=6
